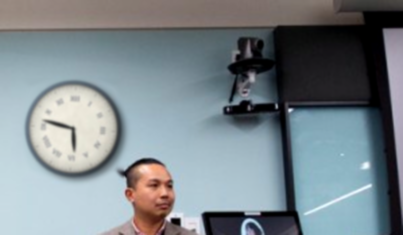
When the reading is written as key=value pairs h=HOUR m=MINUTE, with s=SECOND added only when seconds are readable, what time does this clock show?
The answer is h=5 m=47
